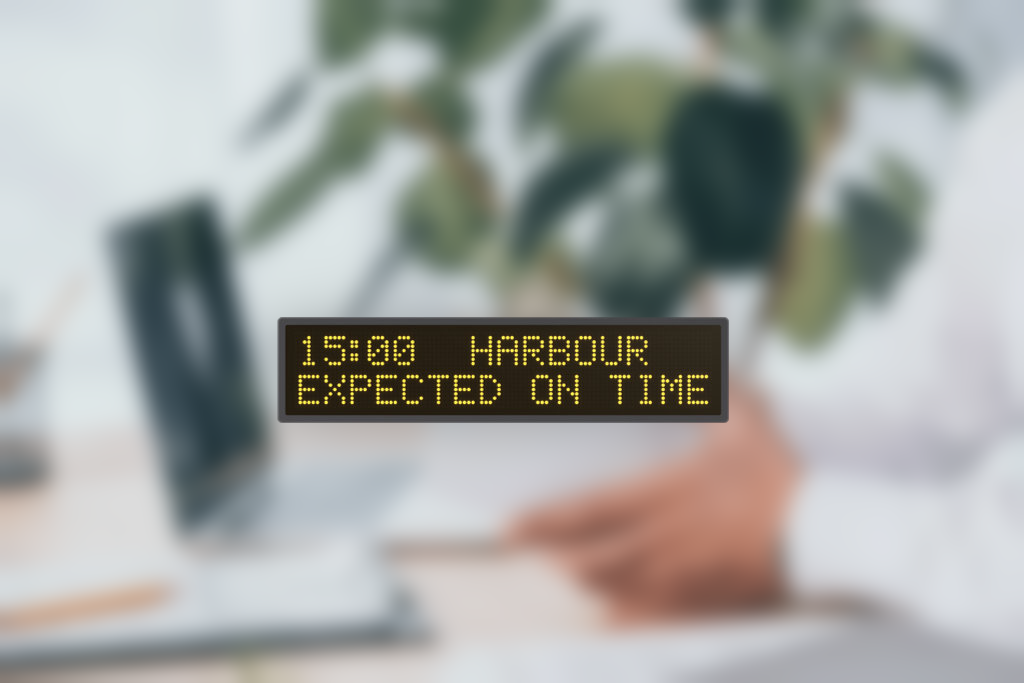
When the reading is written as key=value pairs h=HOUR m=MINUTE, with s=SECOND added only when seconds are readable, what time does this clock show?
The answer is h=15 m=0
